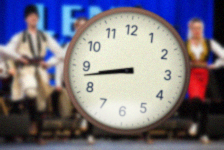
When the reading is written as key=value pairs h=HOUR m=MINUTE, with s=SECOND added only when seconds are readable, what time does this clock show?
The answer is h=8 m=43
